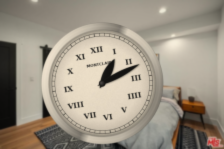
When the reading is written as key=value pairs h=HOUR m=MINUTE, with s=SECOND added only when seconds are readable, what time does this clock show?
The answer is h=1 m=12
